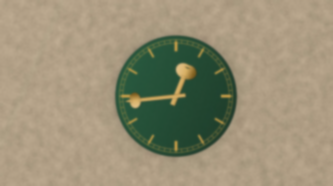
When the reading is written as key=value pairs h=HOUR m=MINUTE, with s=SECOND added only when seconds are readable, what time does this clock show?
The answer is h=12 m=44
